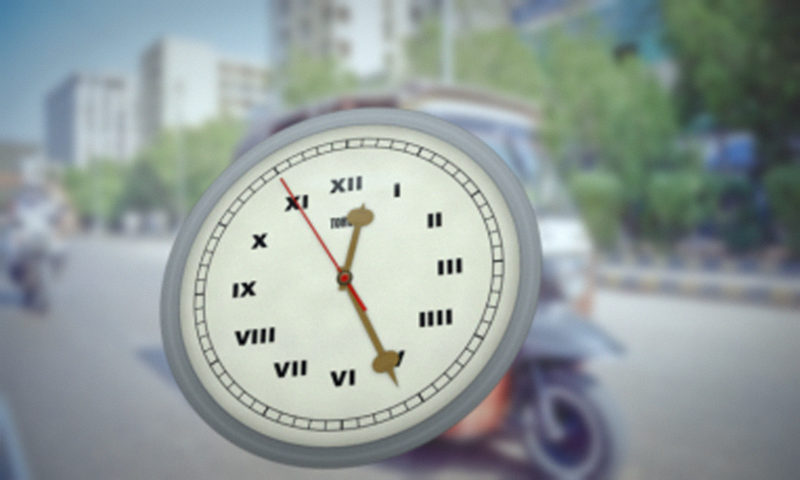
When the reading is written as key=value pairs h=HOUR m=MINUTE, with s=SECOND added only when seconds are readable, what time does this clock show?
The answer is h=12 m=25 s=55
